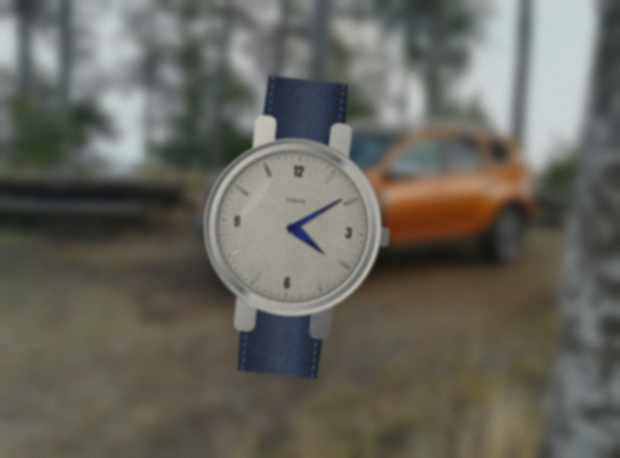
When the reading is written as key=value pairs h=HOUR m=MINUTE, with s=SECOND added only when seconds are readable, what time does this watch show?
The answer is h=4 m=9
